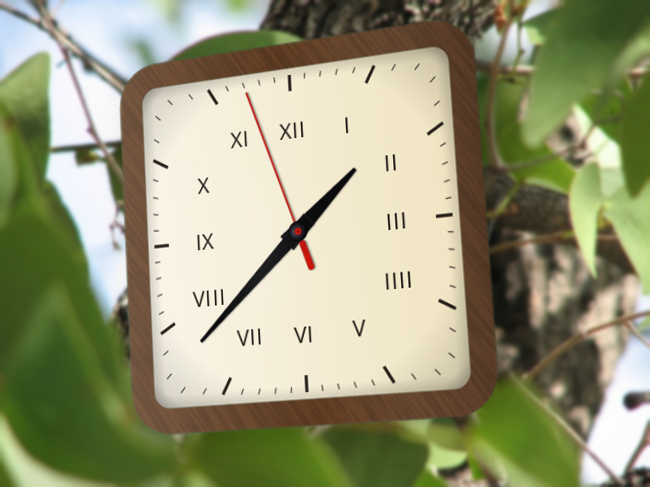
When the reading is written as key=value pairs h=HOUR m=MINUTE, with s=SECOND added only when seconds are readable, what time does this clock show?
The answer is h=1 m=37 s=57
